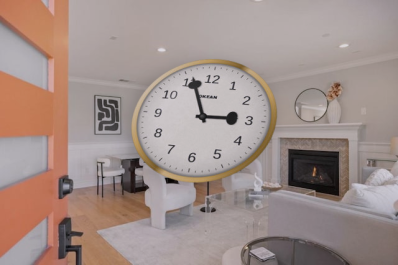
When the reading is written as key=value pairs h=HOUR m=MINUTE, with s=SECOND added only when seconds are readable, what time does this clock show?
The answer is h=2 m=56
